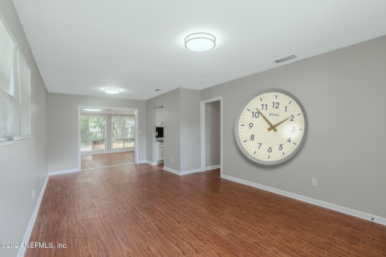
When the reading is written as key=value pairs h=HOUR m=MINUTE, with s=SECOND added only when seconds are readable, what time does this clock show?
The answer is h=1 m=52
